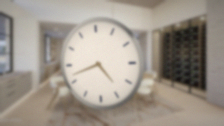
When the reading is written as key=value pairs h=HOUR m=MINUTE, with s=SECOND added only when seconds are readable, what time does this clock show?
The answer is h=4 m=42
